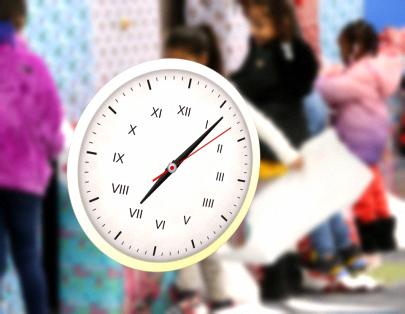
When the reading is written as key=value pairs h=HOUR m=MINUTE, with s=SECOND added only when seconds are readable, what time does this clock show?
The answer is h=7 m=6 s=8
